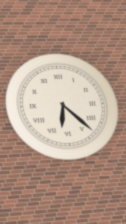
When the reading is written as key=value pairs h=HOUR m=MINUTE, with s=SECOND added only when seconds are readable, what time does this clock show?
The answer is h=6 m=23
